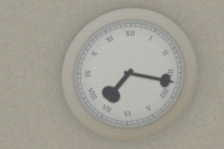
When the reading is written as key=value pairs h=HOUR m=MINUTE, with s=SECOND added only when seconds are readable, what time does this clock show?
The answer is h=7 m=17
